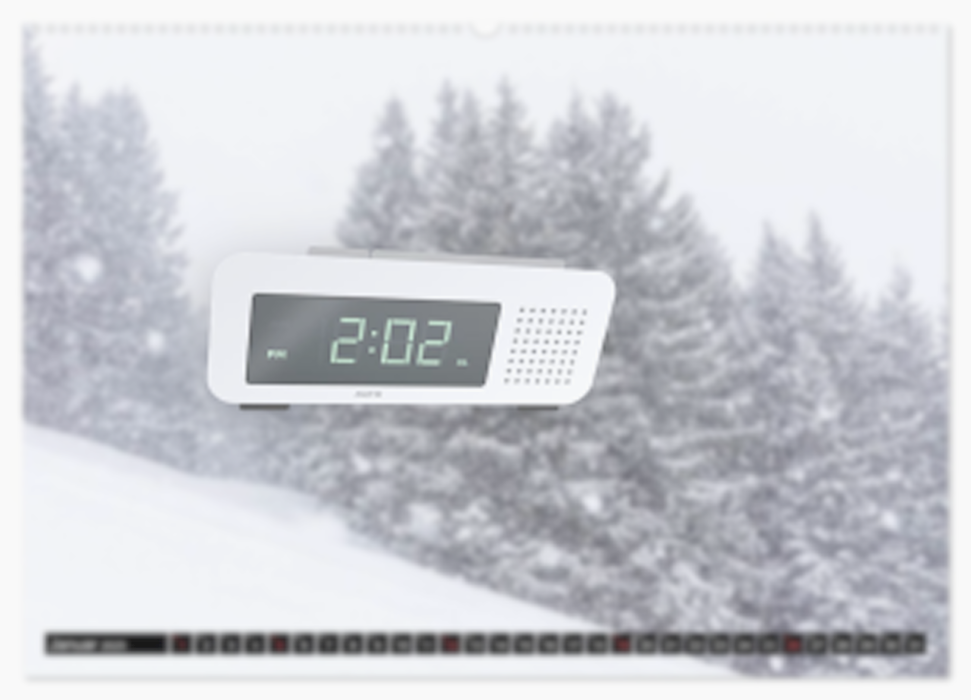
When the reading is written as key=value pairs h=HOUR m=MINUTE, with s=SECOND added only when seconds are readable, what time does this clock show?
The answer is h=2 m=2
